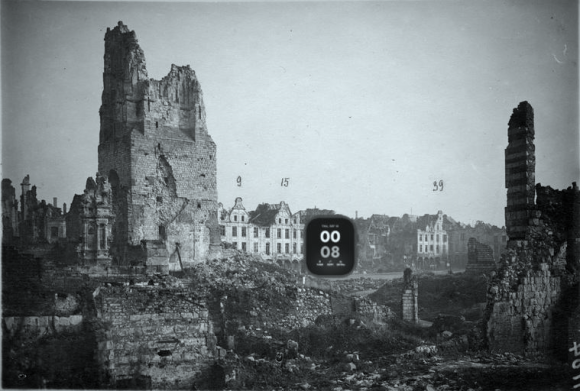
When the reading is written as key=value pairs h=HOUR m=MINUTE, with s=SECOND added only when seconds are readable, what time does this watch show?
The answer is h=0 m=8
